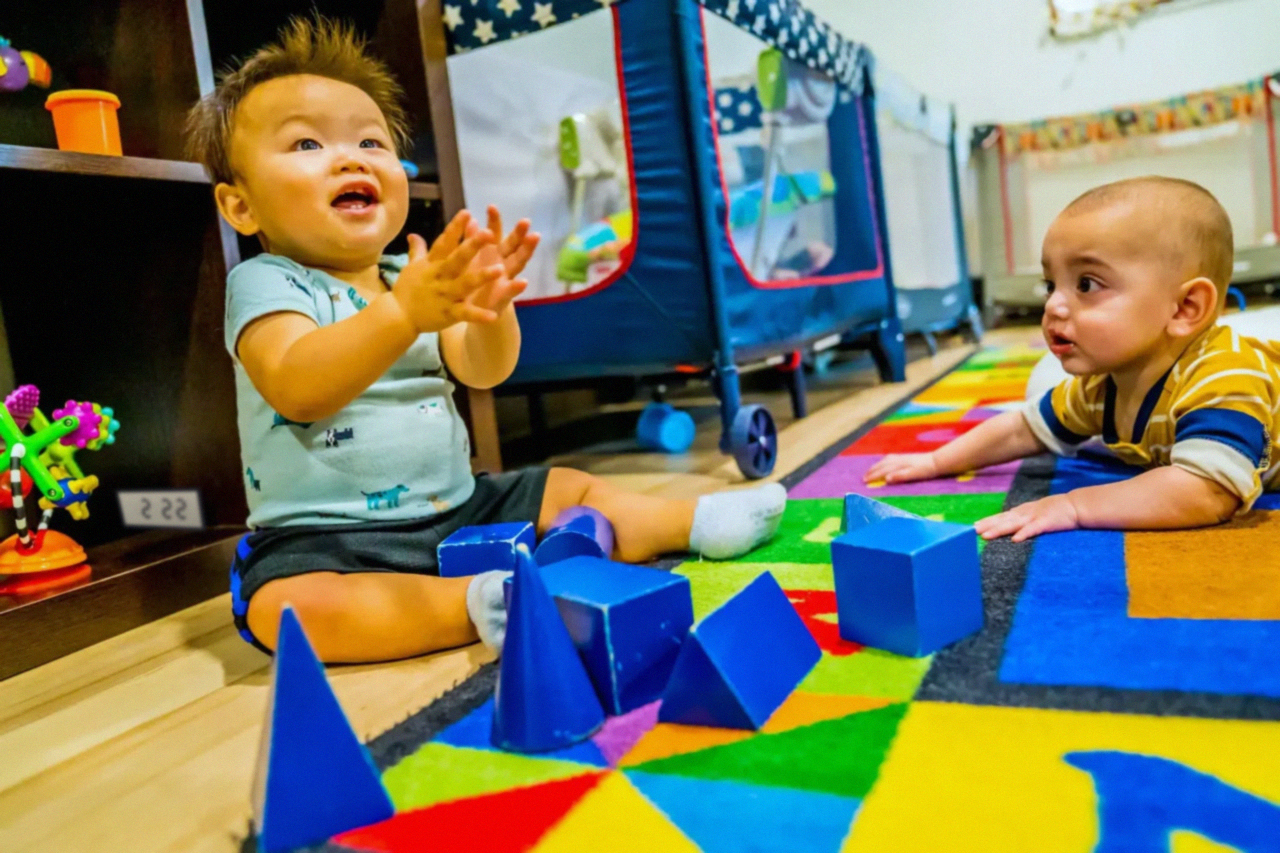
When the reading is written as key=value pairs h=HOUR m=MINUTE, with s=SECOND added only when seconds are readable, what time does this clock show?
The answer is h=2 m=22
